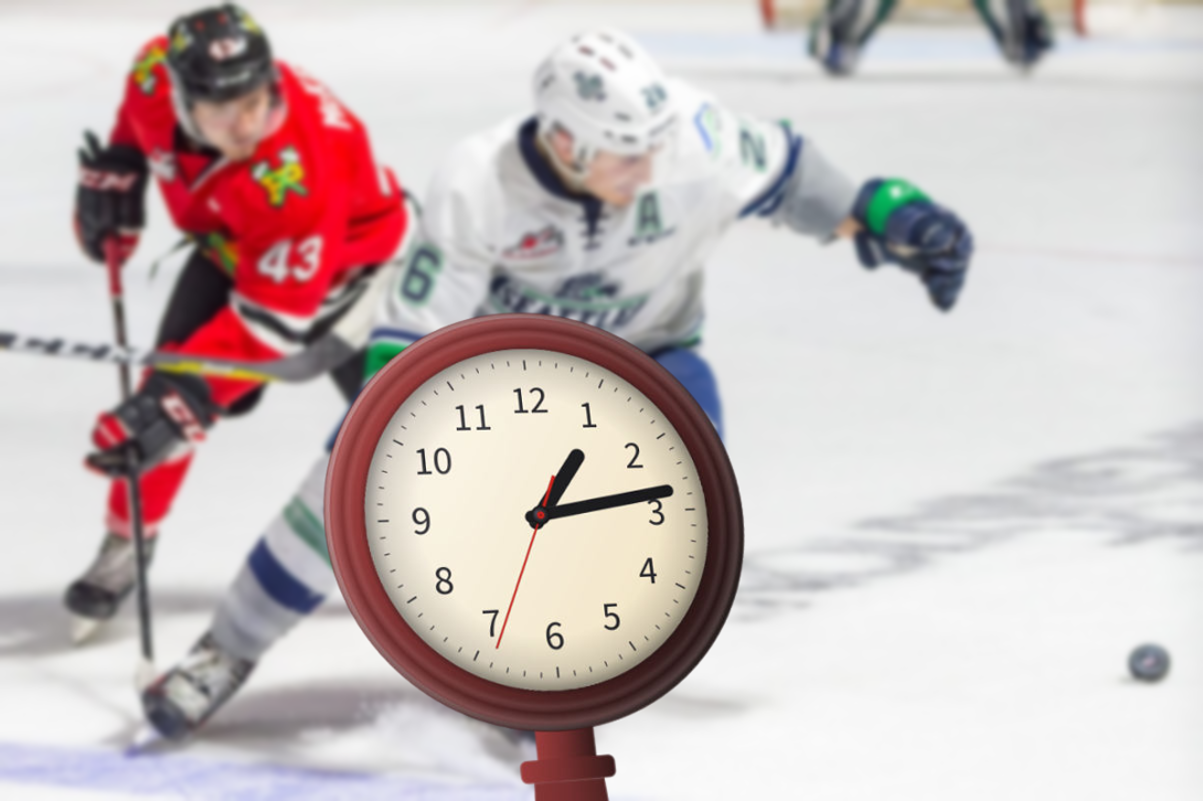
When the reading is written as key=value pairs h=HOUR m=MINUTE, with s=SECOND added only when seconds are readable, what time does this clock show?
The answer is h=1 m=13 s=34
